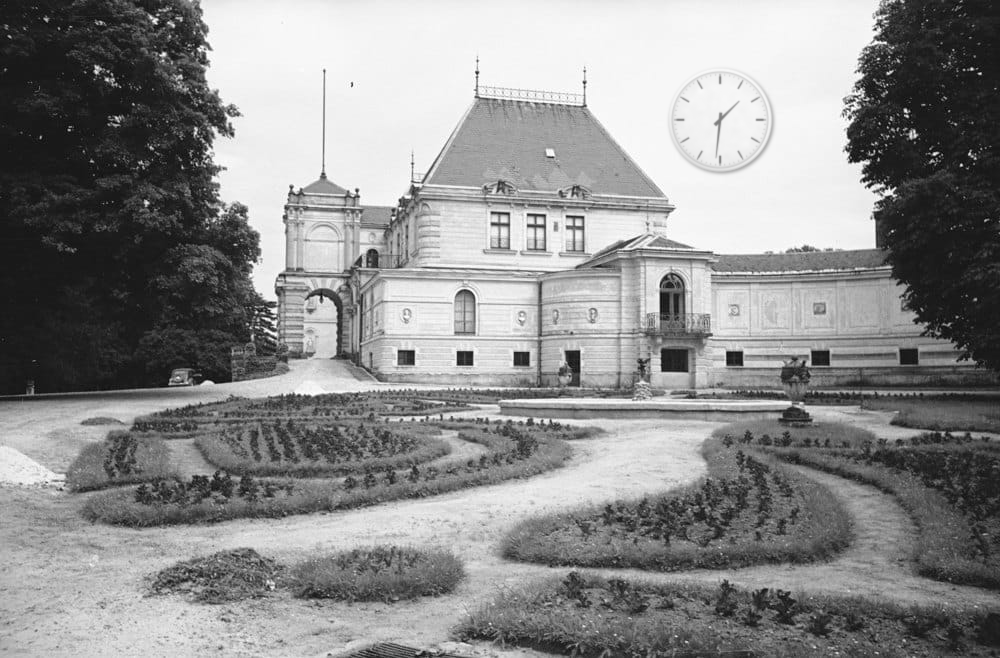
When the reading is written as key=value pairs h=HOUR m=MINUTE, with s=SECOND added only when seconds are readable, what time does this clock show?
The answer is h=1 m=31
